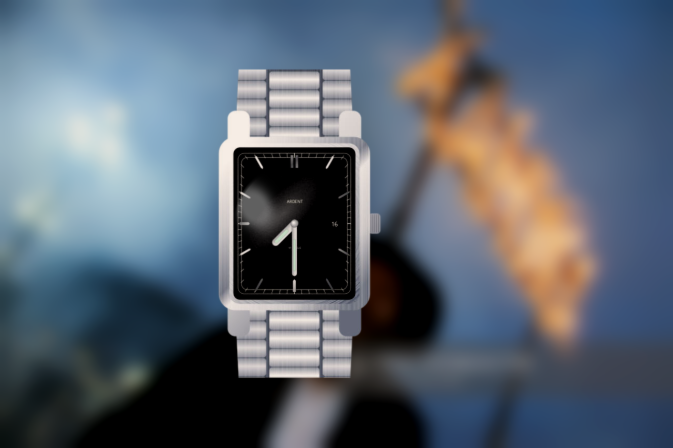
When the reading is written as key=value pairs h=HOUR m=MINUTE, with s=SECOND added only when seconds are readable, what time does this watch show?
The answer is h=7 m=30
